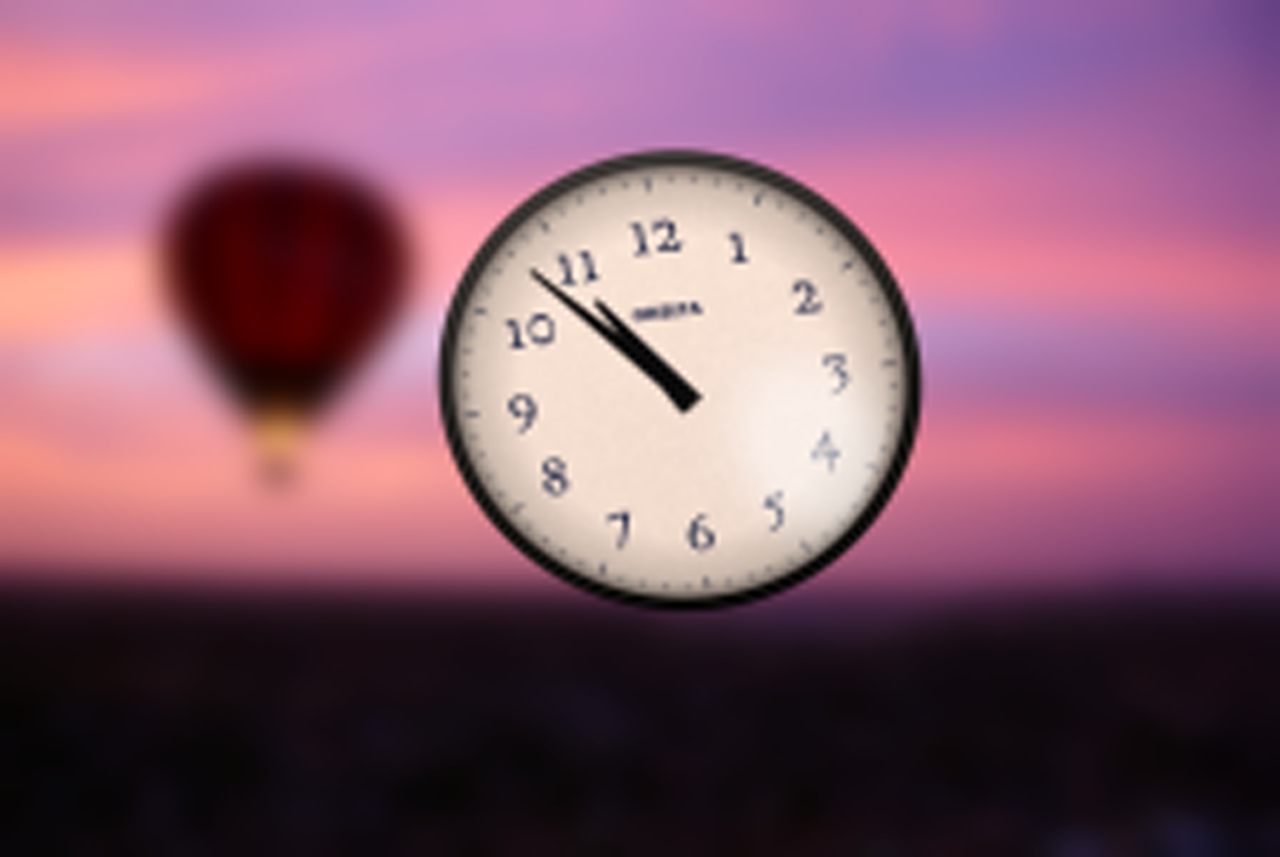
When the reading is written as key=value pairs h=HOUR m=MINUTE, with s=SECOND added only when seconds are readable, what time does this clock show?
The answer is h=10 m=53
